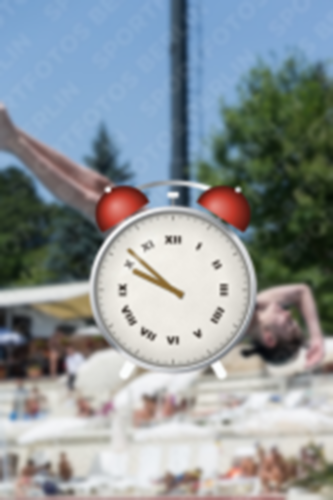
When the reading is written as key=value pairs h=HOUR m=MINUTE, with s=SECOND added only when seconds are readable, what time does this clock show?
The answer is h=9 m=52
